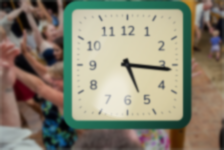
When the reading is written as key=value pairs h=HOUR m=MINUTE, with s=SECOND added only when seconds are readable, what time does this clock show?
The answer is h=5 m=16
